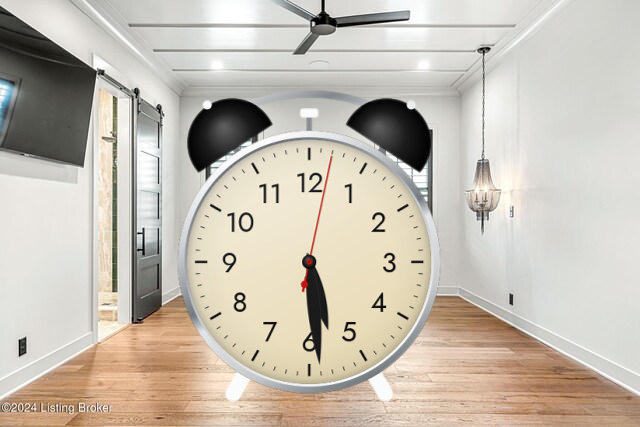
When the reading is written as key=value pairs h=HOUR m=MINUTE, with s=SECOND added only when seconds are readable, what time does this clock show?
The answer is h=5 m=29 s=2
